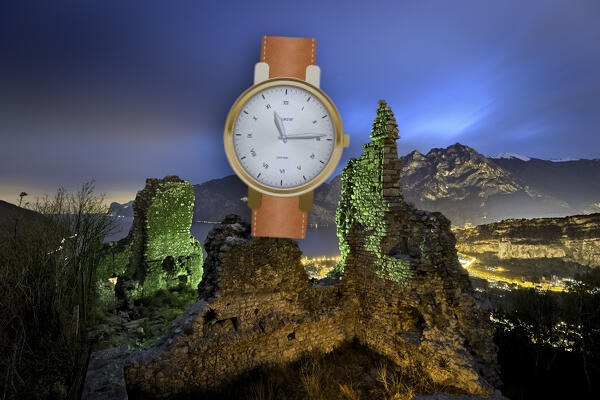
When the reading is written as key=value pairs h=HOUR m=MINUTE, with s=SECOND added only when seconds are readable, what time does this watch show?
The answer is h=11 m=14
